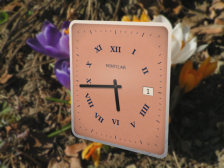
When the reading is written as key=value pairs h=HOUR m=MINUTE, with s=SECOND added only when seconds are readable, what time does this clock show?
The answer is h=5 m=44
